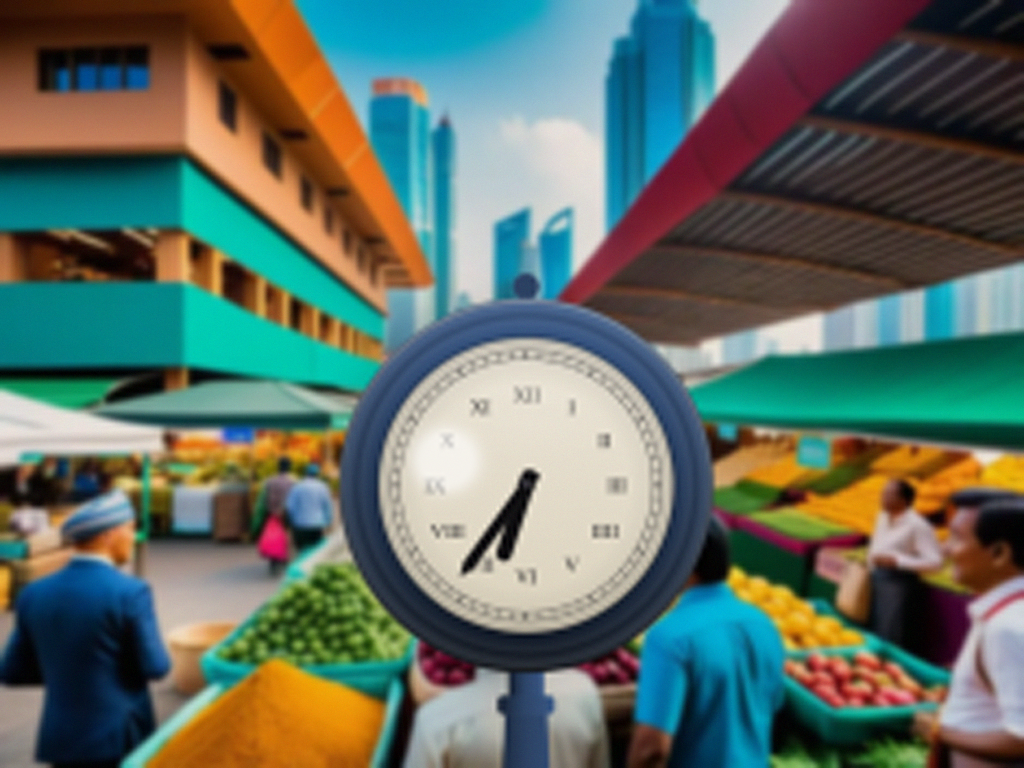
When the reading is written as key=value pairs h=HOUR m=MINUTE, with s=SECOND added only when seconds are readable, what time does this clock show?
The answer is h=6 m=36
